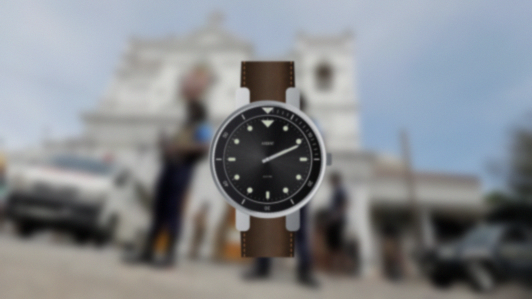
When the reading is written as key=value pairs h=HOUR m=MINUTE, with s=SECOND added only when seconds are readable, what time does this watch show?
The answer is h=2 m=11
